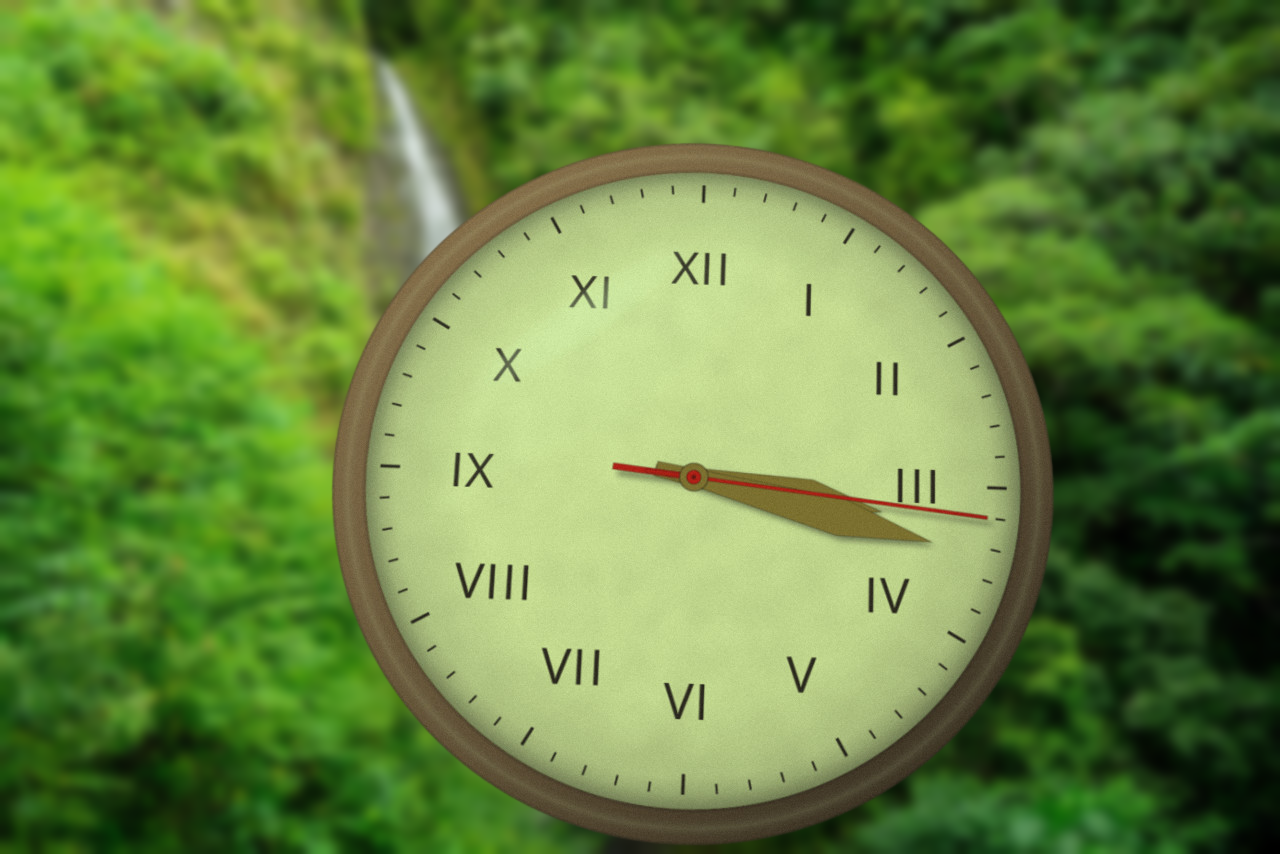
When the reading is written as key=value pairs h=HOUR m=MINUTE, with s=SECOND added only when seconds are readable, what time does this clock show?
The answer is h=3 m=17 s=16
